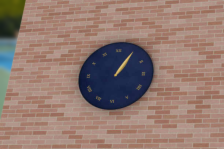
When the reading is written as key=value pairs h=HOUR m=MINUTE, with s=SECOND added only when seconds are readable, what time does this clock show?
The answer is h=1 m=5
